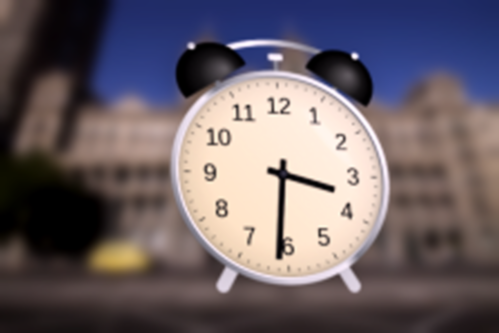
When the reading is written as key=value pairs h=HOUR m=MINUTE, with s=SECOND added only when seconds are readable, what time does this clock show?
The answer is h=3 m=31
